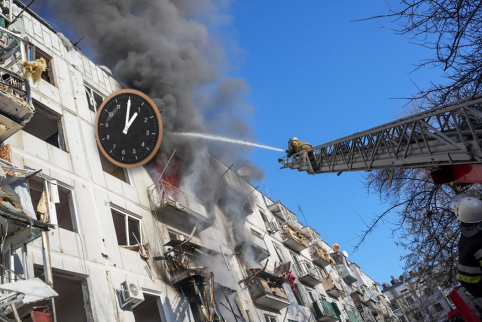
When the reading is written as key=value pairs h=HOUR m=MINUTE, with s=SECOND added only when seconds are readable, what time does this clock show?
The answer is h=1 m=0
